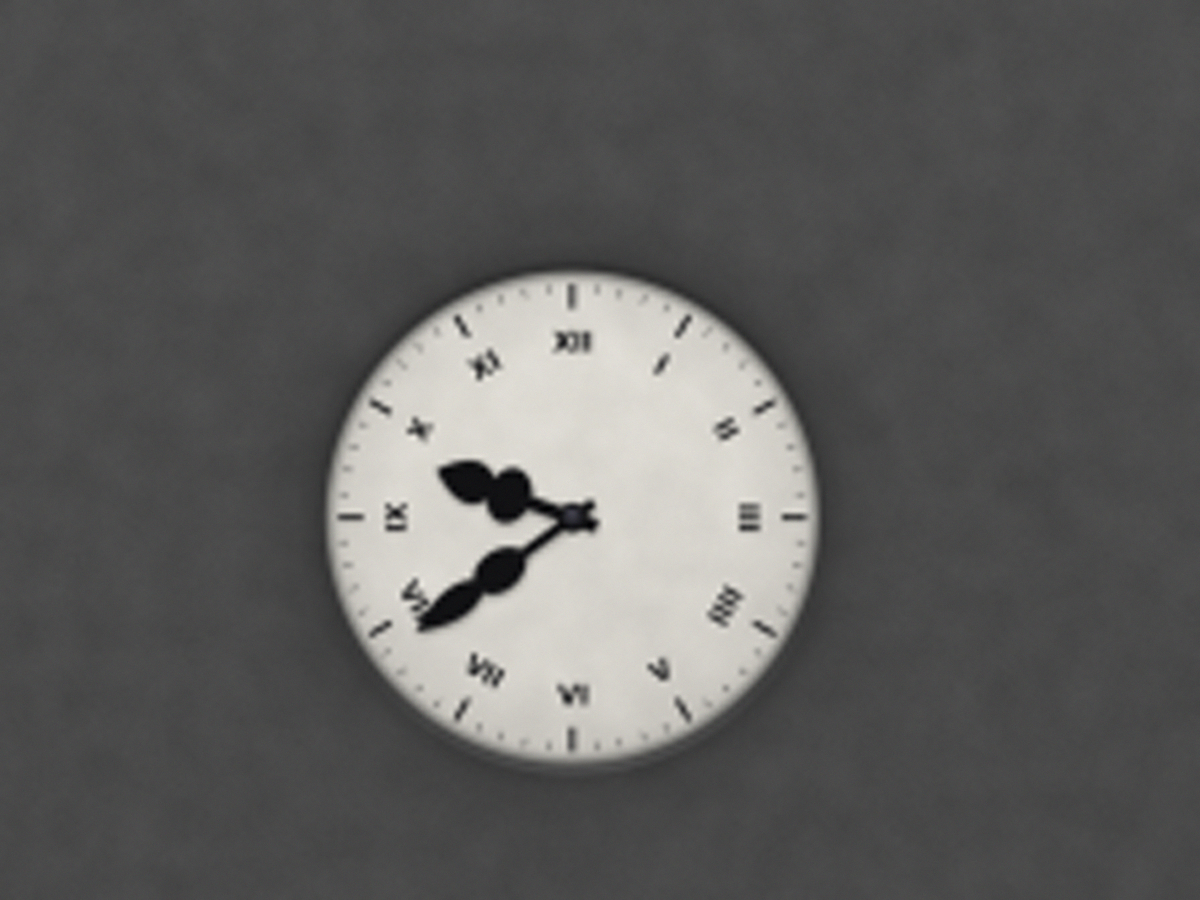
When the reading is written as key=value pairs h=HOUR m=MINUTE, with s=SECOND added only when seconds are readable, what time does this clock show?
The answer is h=9 m=39
